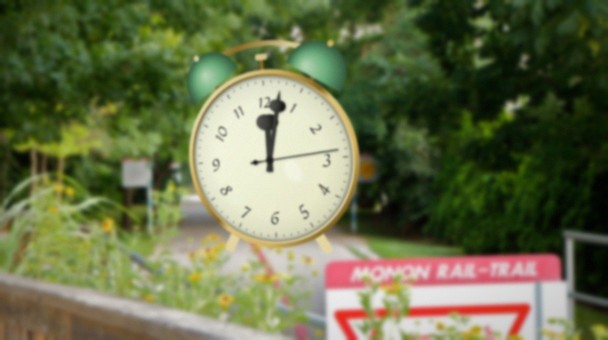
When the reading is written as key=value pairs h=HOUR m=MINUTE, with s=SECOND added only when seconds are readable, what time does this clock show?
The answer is h=12 m=2 s=14
